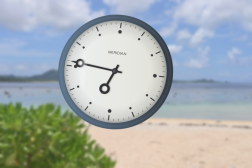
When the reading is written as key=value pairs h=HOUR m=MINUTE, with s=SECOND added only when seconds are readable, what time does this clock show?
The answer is h=6 m=46
